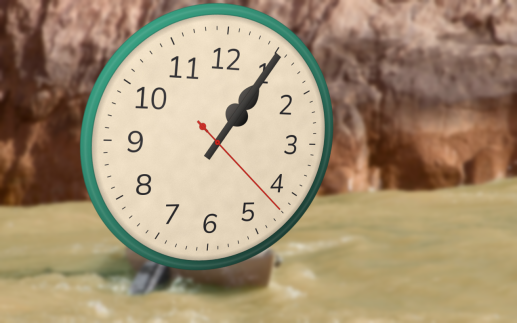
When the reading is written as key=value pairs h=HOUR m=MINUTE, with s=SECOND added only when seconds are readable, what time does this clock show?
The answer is h=1 m=5 s=22
